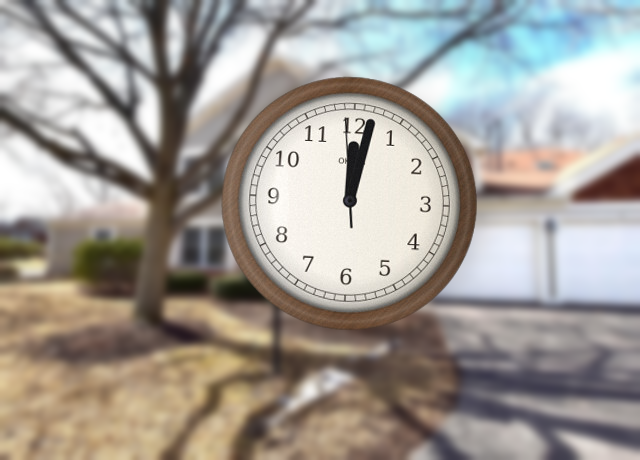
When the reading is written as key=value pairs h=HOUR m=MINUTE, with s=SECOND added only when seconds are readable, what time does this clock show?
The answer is h=12 m=1 s=59
